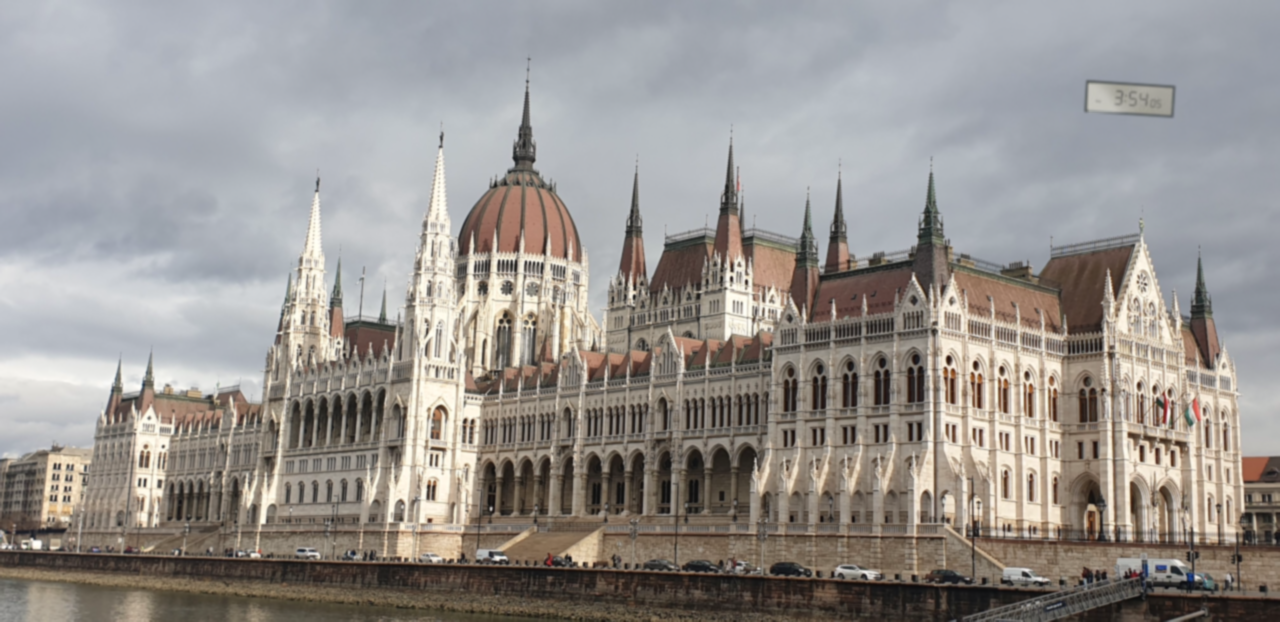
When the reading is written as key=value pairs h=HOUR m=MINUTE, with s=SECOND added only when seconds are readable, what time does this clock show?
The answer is h=3 m=54
